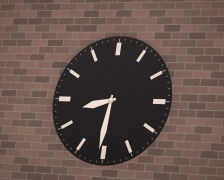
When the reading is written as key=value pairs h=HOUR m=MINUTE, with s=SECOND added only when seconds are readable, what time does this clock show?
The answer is h=8 m=31
